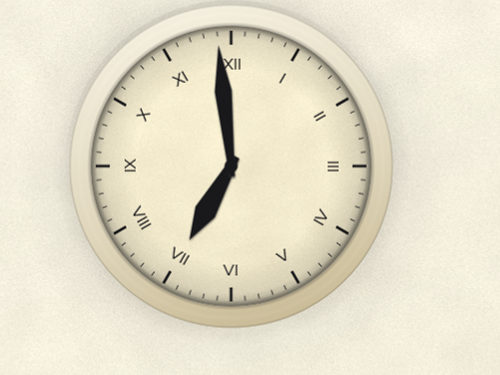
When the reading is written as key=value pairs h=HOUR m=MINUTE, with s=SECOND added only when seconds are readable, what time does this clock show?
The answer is h=6 m=59
